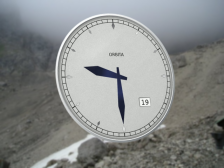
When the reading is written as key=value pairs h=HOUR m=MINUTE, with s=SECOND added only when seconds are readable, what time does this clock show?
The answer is h=9 m=30
